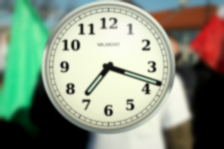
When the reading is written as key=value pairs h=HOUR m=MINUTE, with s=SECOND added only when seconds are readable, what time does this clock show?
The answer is h=7 m=18
